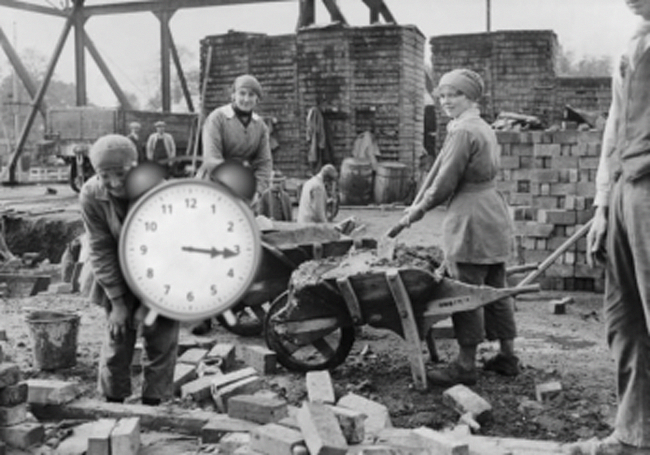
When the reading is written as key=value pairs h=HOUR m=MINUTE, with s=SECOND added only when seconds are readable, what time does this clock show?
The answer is h=3 m=16
